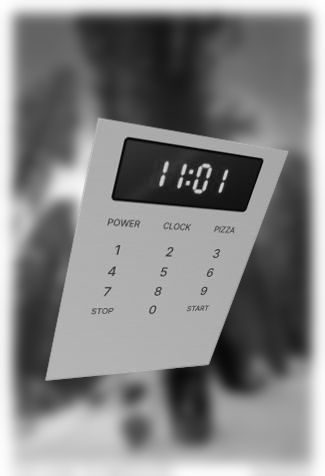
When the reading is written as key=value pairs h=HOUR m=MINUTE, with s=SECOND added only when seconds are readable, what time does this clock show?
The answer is h=11 m=1
